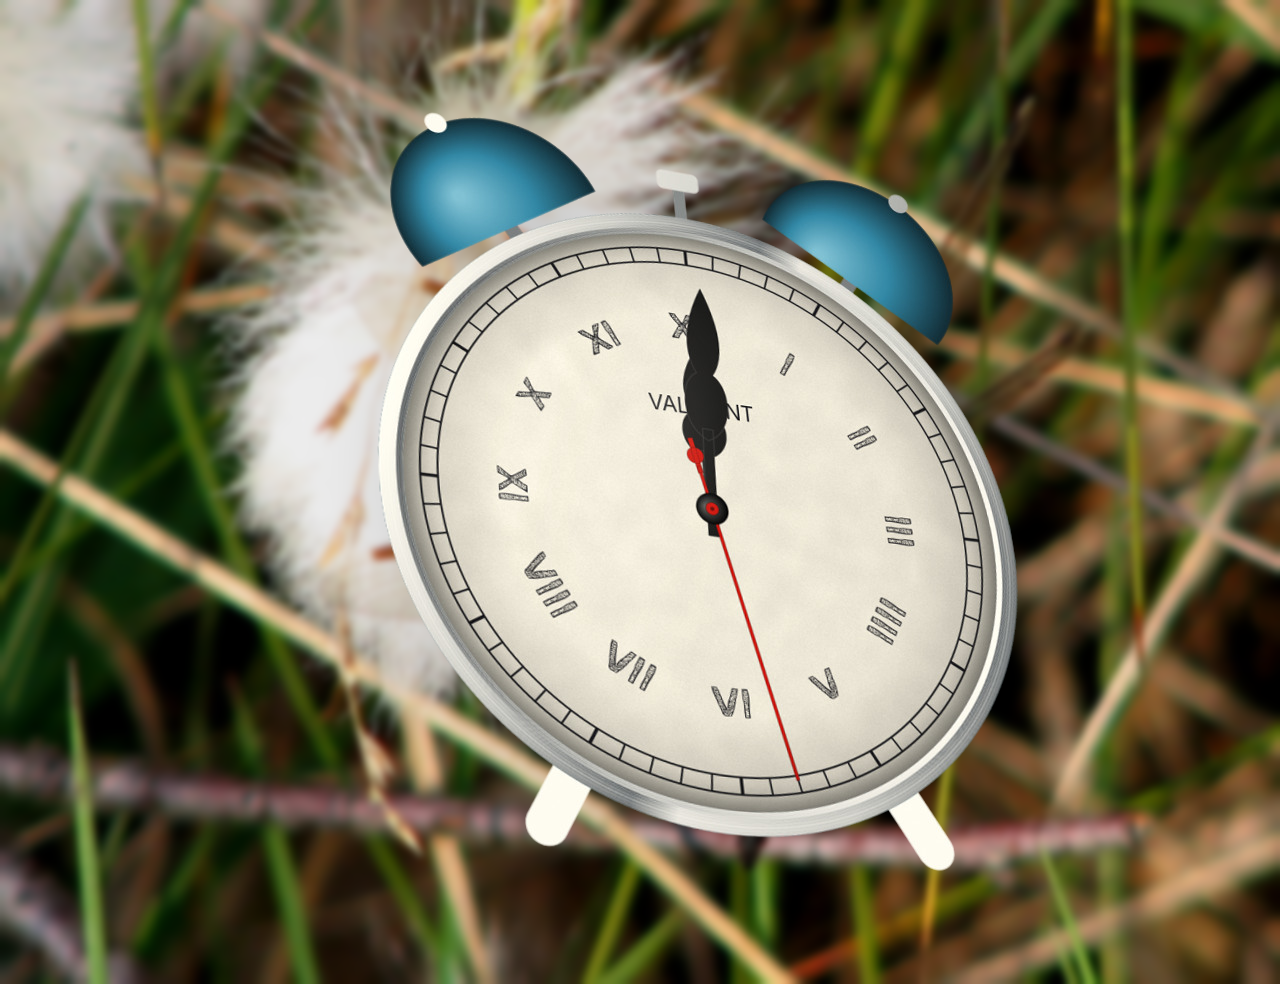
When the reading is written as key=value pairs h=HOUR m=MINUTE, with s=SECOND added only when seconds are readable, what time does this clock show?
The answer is h=12 m=0 s=28
